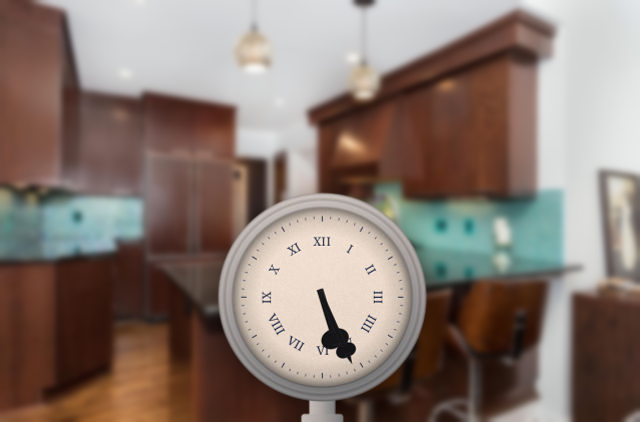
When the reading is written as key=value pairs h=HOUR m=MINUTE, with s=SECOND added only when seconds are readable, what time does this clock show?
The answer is h=5 m=26
